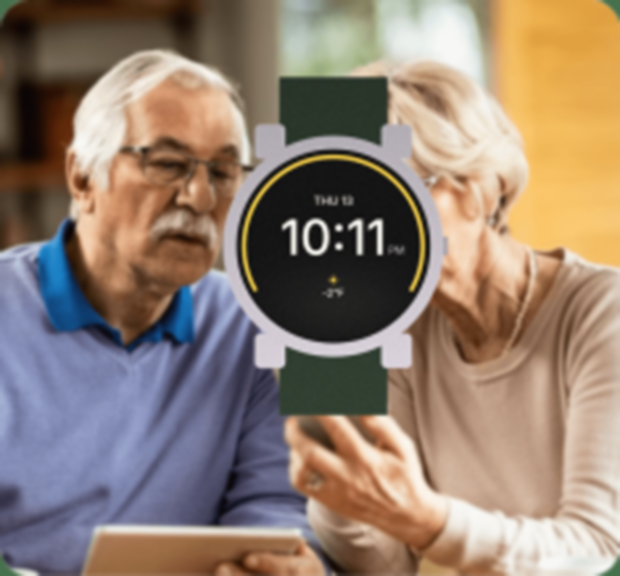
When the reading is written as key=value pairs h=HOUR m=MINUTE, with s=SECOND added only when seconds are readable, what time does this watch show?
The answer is h=10 m=11
